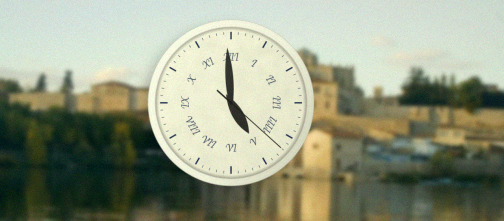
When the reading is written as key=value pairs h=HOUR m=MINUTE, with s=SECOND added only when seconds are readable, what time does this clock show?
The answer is h=4 m=59 s=22
